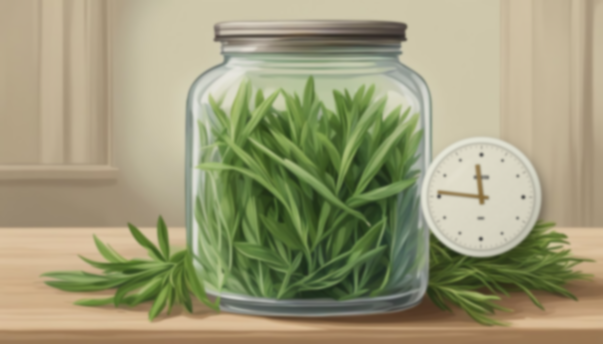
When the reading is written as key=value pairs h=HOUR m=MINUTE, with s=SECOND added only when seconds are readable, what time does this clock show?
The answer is h=11 m=46
